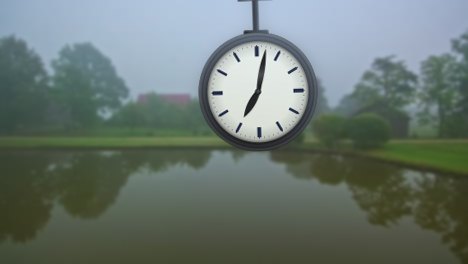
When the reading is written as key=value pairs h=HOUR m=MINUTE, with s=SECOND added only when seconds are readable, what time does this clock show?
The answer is h=7 m=2
